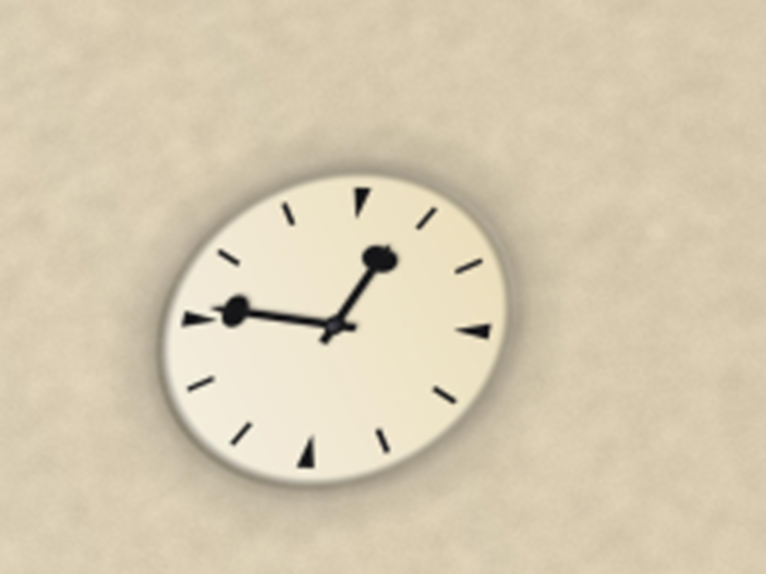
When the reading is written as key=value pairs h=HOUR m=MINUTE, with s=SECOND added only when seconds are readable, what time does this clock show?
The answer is h=12 m=46
